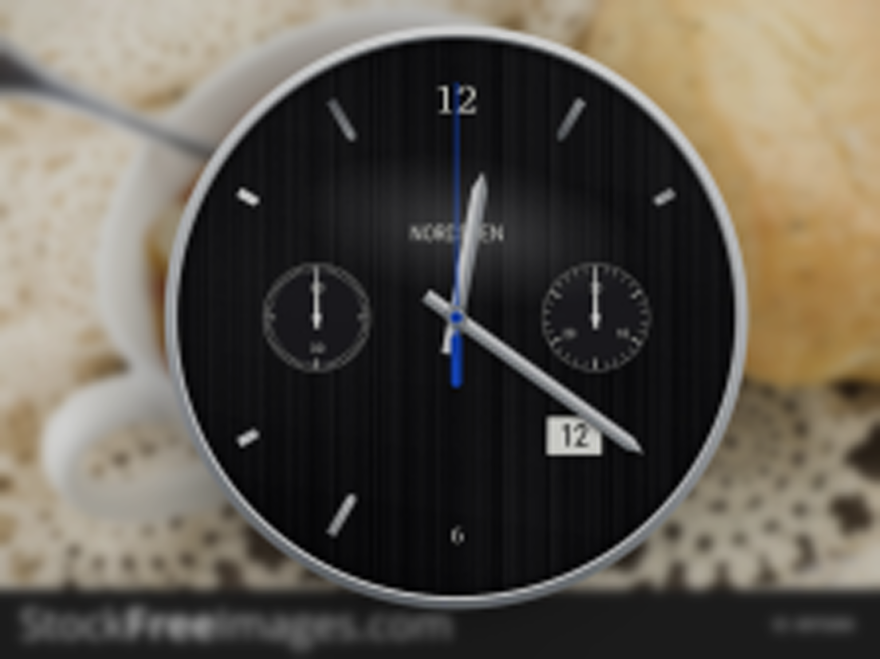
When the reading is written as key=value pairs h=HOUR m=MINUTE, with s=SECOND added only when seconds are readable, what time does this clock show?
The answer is h=12 m=21
